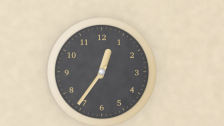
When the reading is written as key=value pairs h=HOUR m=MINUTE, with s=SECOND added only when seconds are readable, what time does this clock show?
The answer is h=12 m=36
